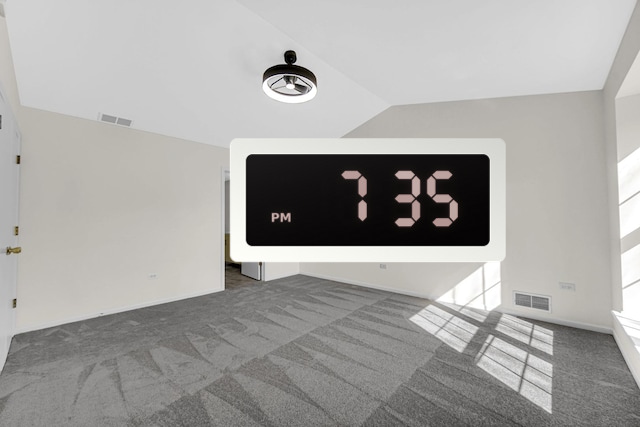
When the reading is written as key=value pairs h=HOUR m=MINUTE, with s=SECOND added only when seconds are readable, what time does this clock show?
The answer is h=7 m=35
